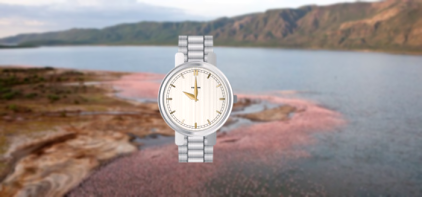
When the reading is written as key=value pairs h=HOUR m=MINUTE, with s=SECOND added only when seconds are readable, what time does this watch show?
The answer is h=10 m=0
